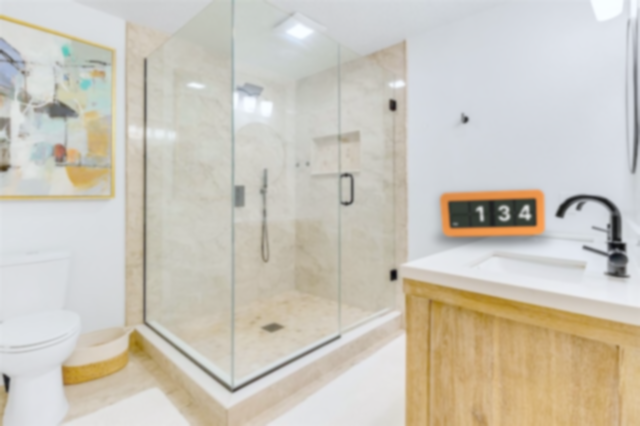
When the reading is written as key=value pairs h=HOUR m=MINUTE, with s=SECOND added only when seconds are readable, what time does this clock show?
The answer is h=1 m=34
